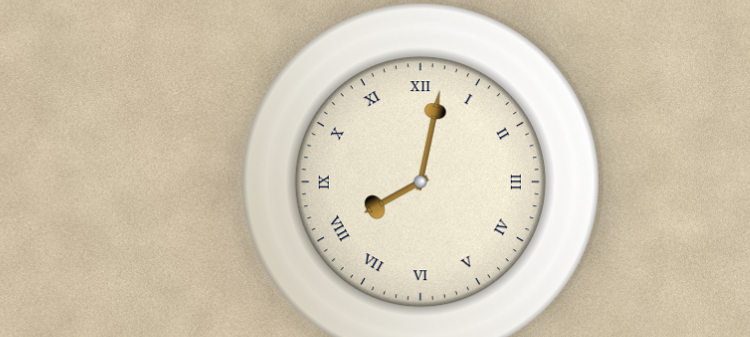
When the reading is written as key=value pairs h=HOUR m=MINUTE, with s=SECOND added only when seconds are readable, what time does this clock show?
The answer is h=8 m=2
